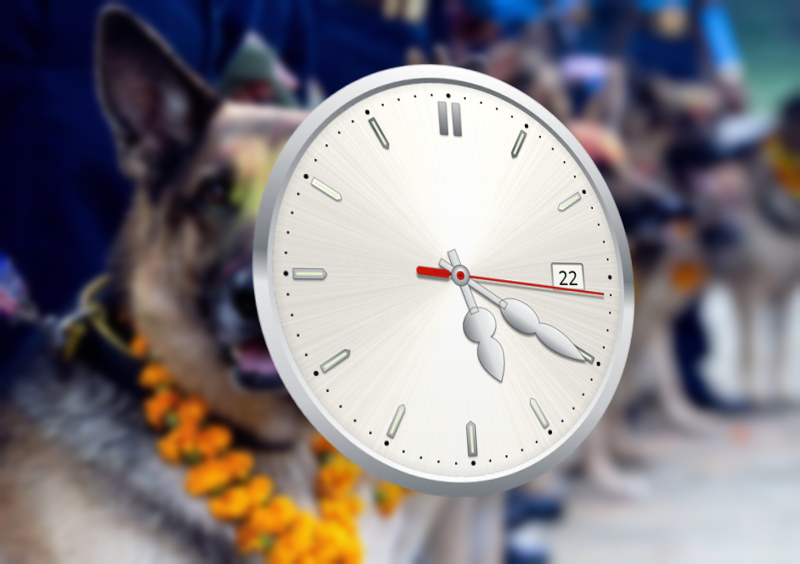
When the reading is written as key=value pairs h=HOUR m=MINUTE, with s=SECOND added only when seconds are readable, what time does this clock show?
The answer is h=5 m=20 s=16
